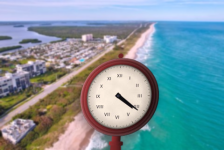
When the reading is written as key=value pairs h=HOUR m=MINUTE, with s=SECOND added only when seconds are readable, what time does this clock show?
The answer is h=4 m=21
